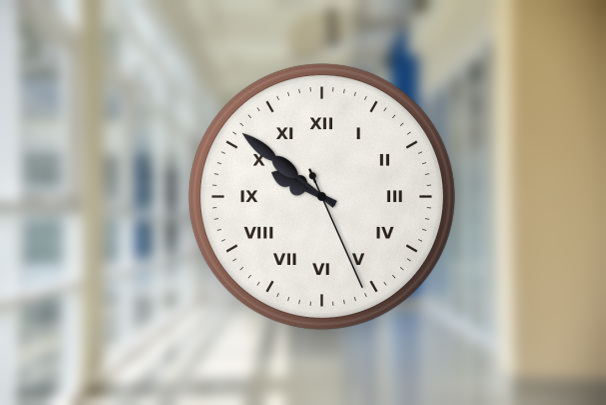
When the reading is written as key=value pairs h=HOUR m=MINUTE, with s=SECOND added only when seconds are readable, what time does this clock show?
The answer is h=9 m=51 s=26
